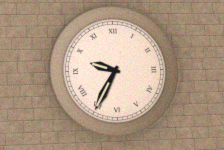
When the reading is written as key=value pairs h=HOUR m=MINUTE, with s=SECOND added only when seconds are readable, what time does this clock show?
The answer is h=9 m=35
